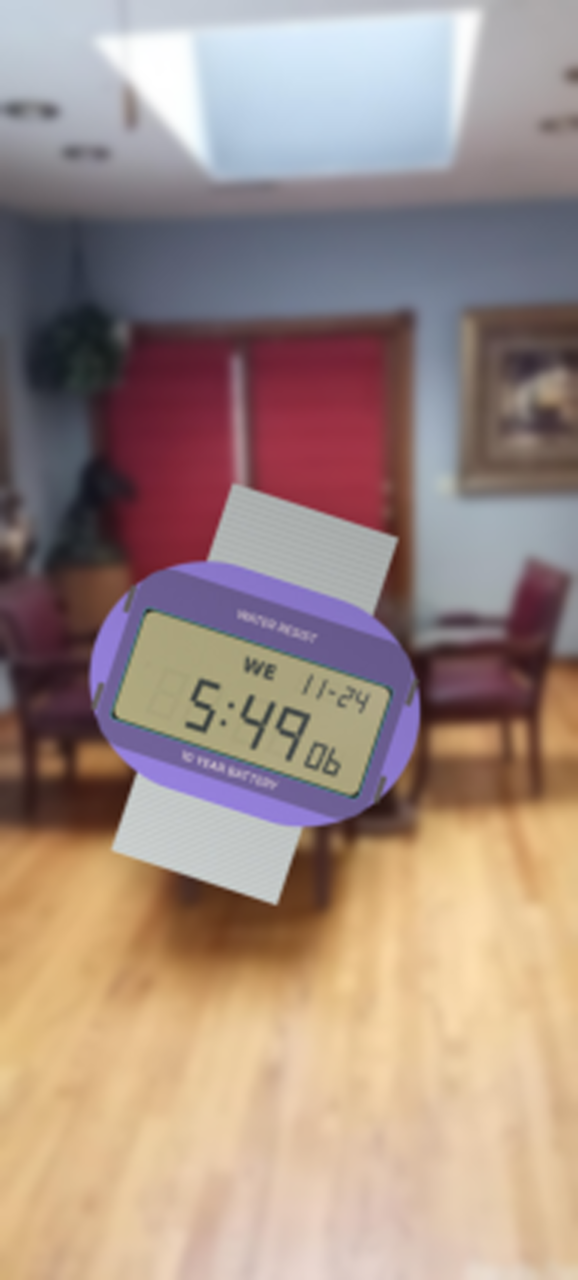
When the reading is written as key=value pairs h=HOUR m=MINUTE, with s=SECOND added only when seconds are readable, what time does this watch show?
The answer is h=5 m=49 s=6
